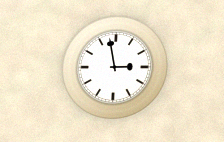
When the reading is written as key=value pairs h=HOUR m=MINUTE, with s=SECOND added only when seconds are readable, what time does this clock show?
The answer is h=2 m=58
